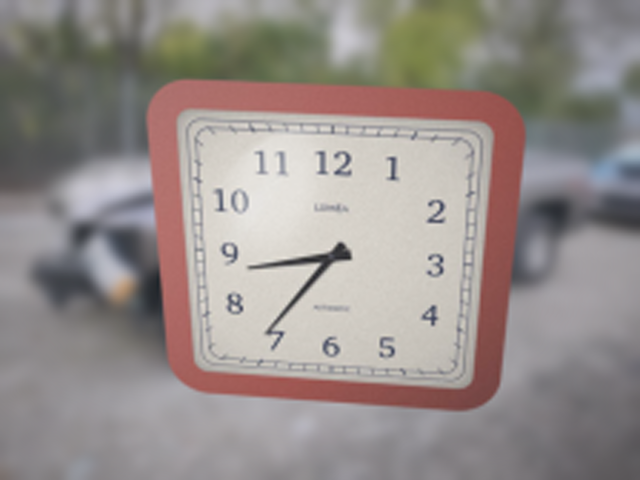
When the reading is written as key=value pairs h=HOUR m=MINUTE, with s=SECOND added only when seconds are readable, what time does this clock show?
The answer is h=8 m=36
